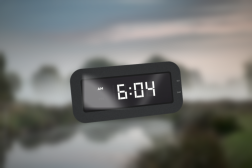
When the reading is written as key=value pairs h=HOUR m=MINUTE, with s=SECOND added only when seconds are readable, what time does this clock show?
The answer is h=6 m=4
